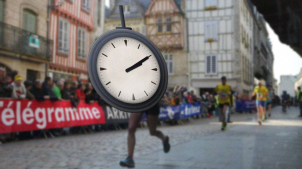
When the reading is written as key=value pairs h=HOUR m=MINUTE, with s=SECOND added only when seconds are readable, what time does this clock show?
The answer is h=2 m=10
